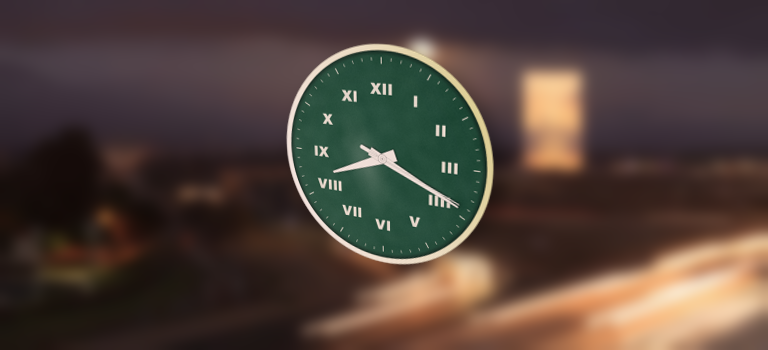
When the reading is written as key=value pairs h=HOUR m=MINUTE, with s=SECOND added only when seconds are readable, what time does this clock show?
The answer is h=8 m=19 s=19
